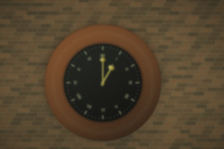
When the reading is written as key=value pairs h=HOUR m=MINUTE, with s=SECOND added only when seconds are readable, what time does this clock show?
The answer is h=1 m=0
